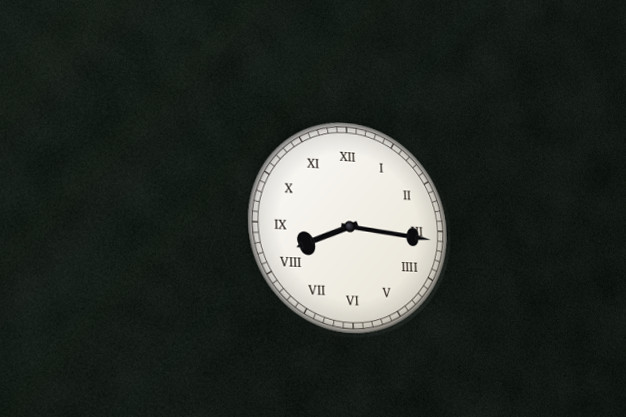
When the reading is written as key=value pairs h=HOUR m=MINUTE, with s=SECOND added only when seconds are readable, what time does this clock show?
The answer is h=8 m=16
